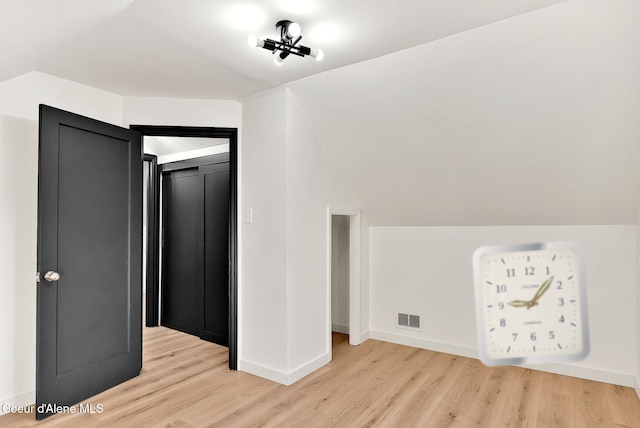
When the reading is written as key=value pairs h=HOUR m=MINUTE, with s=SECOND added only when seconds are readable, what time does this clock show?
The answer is h=9 m=7
